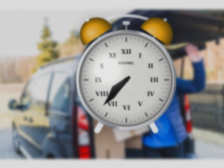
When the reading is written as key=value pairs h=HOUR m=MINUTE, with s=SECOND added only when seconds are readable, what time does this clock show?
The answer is h=7 m=37
